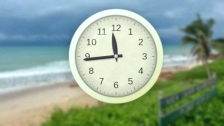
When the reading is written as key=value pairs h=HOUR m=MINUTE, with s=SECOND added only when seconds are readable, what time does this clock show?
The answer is h=11 m=44
